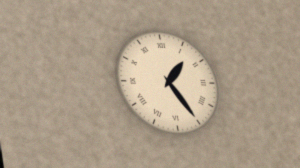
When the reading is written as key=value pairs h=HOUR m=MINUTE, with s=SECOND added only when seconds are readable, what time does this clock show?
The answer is h=1 m=25
